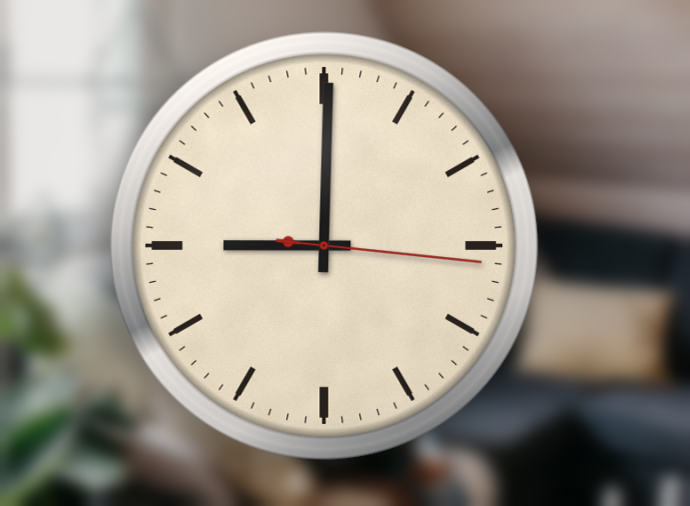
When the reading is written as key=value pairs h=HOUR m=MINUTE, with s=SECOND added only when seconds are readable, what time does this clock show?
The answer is h=9 m=0 s=16
